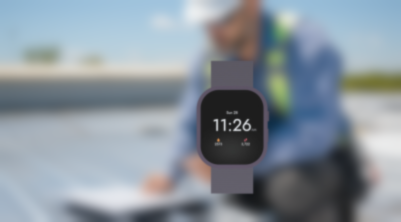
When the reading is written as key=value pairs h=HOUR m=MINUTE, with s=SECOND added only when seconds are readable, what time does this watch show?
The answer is h=11 m=26
